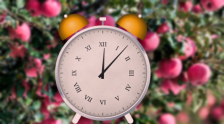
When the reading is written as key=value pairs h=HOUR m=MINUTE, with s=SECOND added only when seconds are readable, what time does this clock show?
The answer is h=12 m=7
